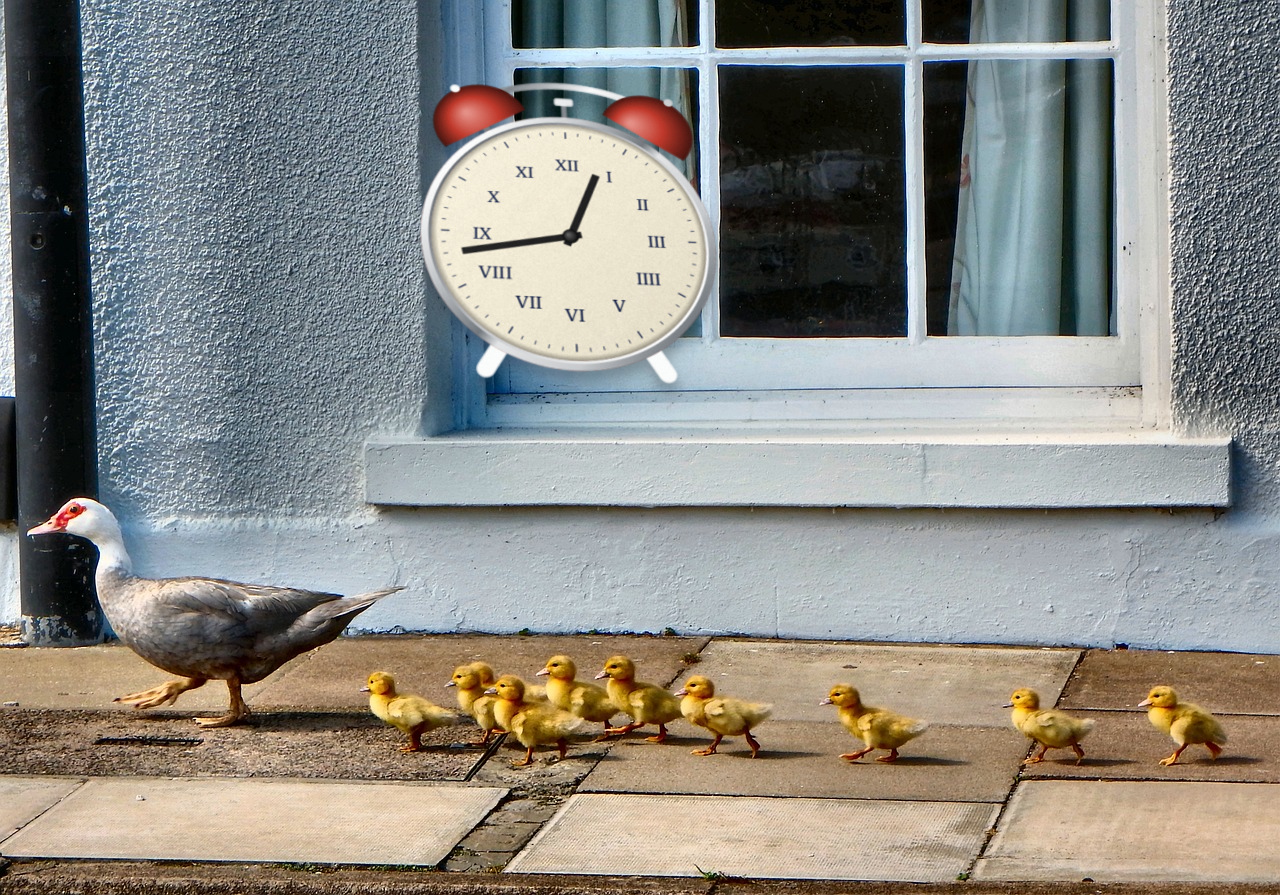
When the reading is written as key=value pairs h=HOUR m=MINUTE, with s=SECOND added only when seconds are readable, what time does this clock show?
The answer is h=12 m=43
